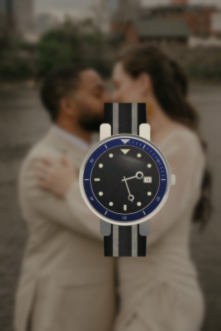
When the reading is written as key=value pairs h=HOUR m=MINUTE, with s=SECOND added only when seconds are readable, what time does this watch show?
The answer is h=2 m=27
